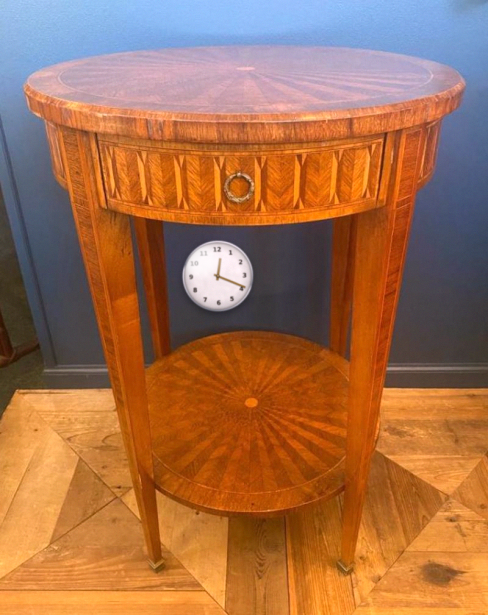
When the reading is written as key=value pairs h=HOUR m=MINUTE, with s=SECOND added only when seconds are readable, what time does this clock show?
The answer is h=12 m=19
